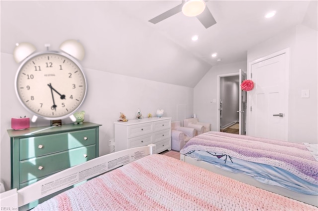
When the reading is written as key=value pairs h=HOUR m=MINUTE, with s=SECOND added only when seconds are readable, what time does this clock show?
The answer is h=4 m=29
